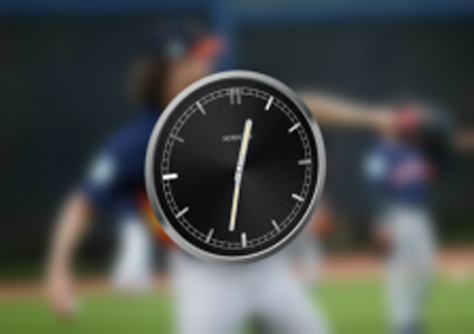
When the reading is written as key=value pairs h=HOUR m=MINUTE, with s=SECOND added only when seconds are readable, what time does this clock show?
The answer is h=12 m=32
